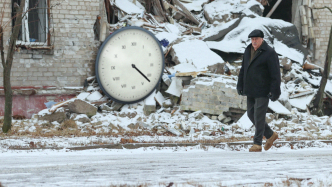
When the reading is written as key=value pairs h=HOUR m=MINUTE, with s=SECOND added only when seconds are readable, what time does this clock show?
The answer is h=4 m=22
